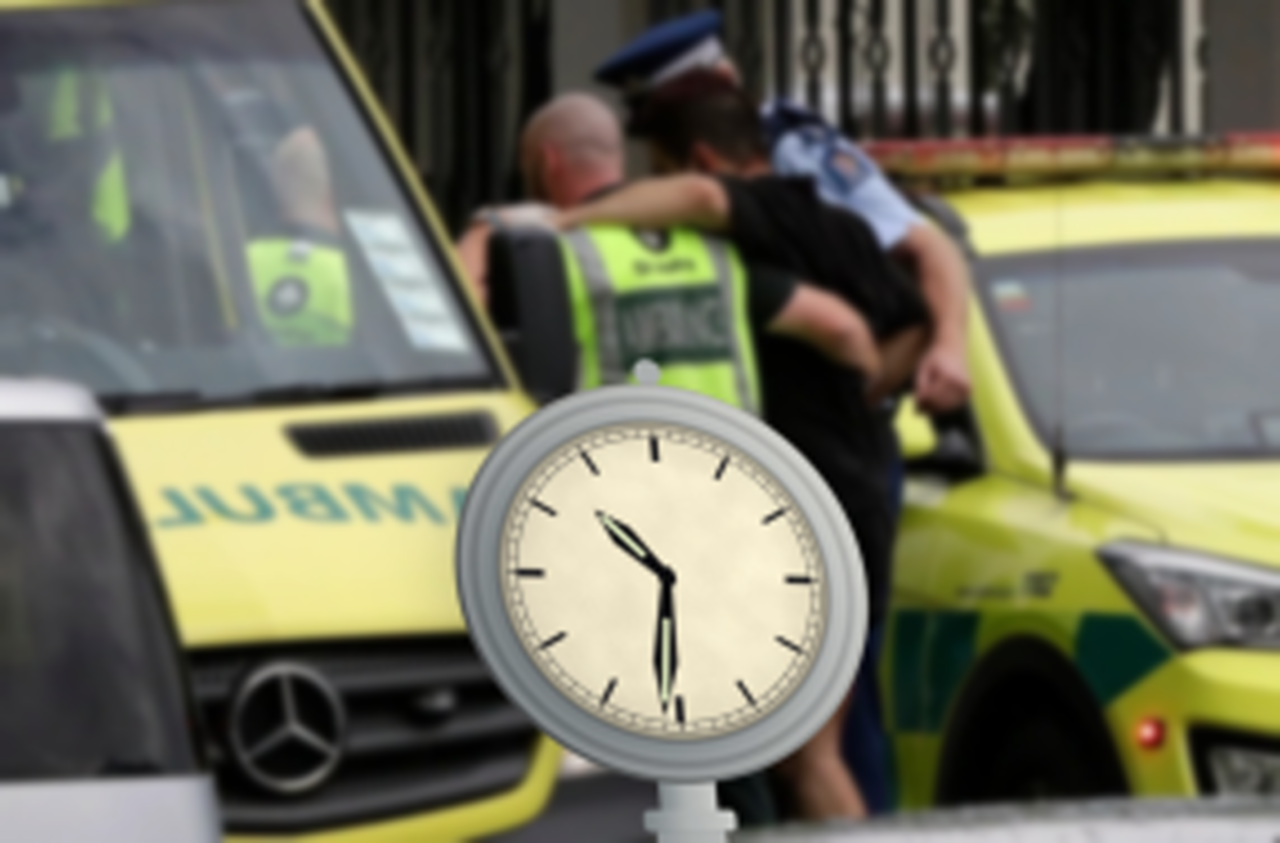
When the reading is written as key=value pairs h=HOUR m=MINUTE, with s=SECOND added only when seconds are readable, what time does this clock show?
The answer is h=10 m=31
